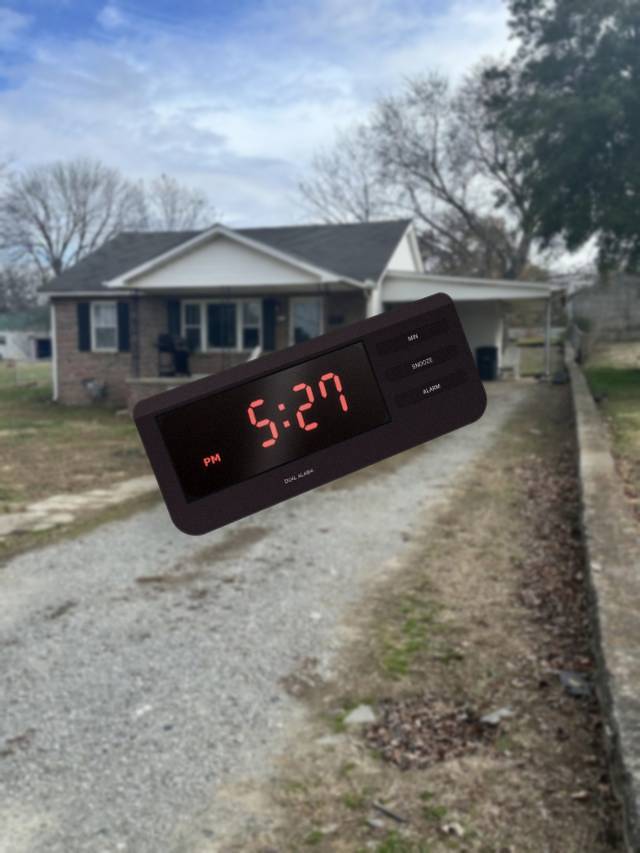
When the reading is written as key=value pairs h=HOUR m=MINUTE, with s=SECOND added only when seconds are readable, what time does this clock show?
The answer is h=5 m=27
